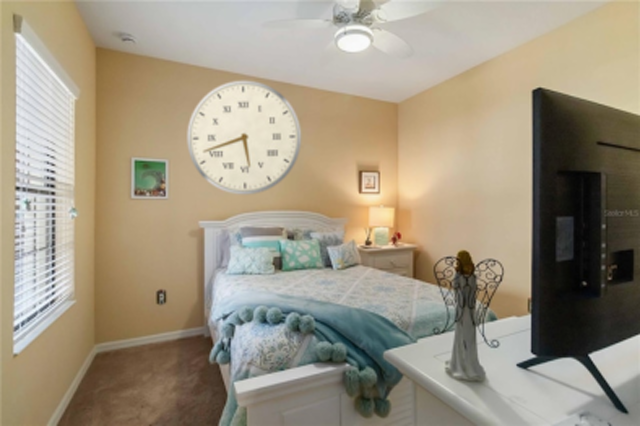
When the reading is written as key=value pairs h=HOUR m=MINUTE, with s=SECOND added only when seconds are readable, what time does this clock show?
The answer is h=5 m=42
